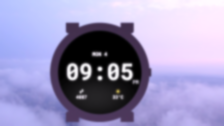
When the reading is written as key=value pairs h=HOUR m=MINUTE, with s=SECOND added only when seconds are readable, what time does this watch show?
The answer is h=9 m=5
